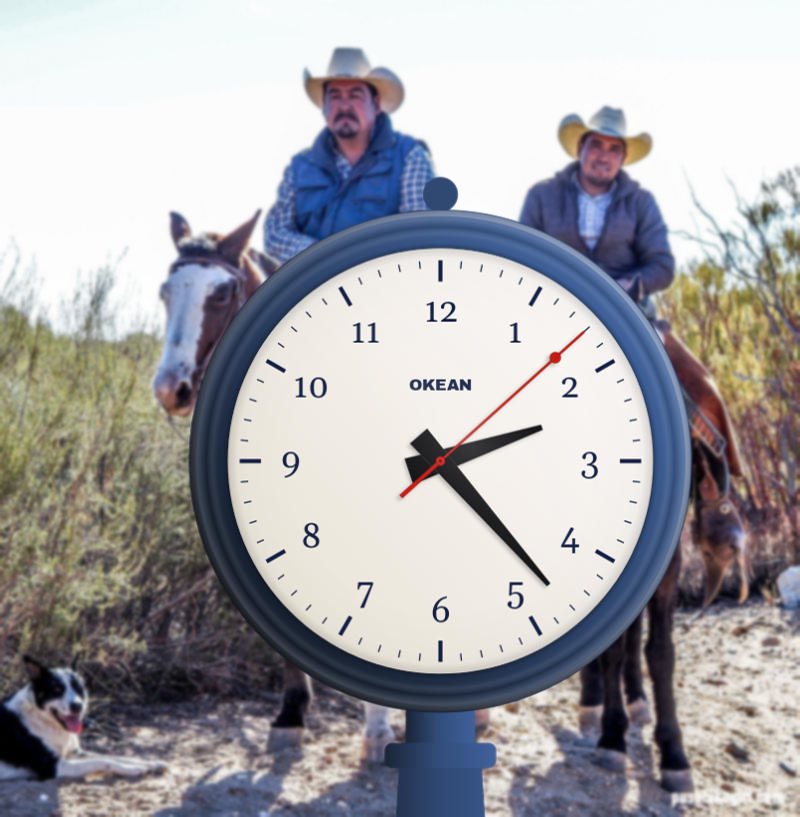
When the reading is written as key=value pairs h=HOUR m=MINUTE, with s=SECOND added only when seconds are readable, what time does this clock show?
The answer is h=2 m=23 s=8
